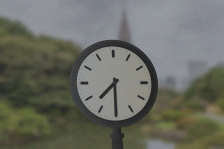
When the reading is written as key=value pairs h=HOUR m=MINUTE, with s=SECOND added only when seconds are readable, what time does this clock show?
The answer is h=7 m=30
